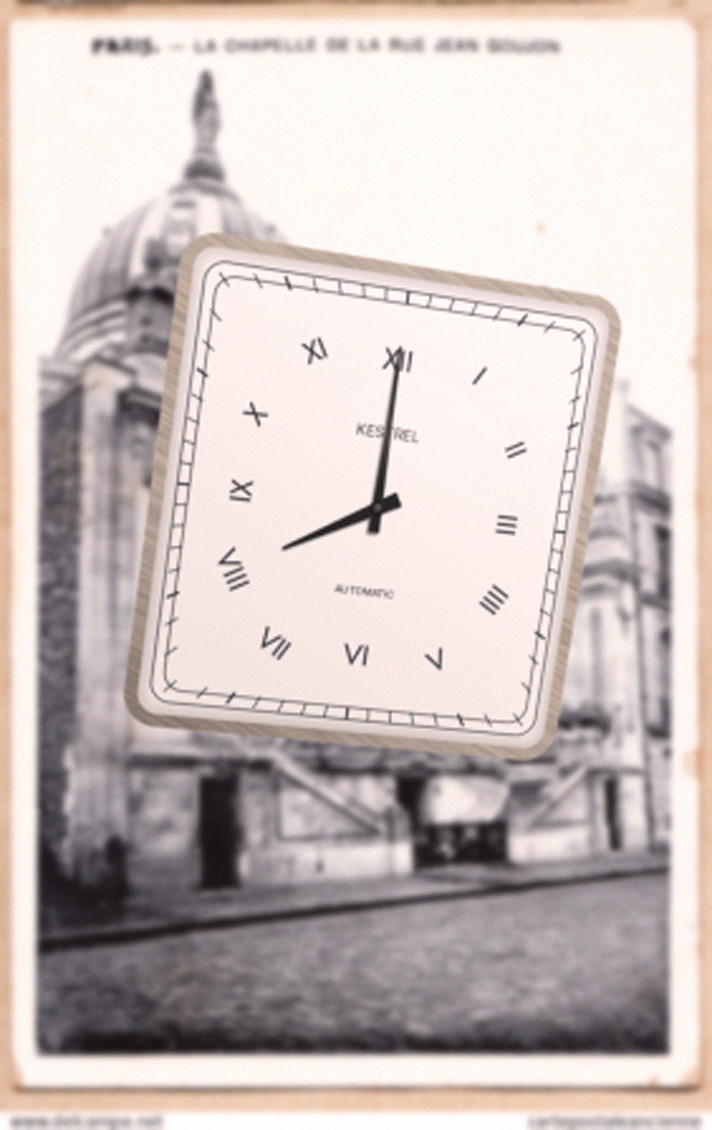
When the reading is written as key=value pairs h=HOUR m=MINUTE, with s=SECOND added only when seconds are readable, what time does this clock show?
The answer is h=8 m=0
